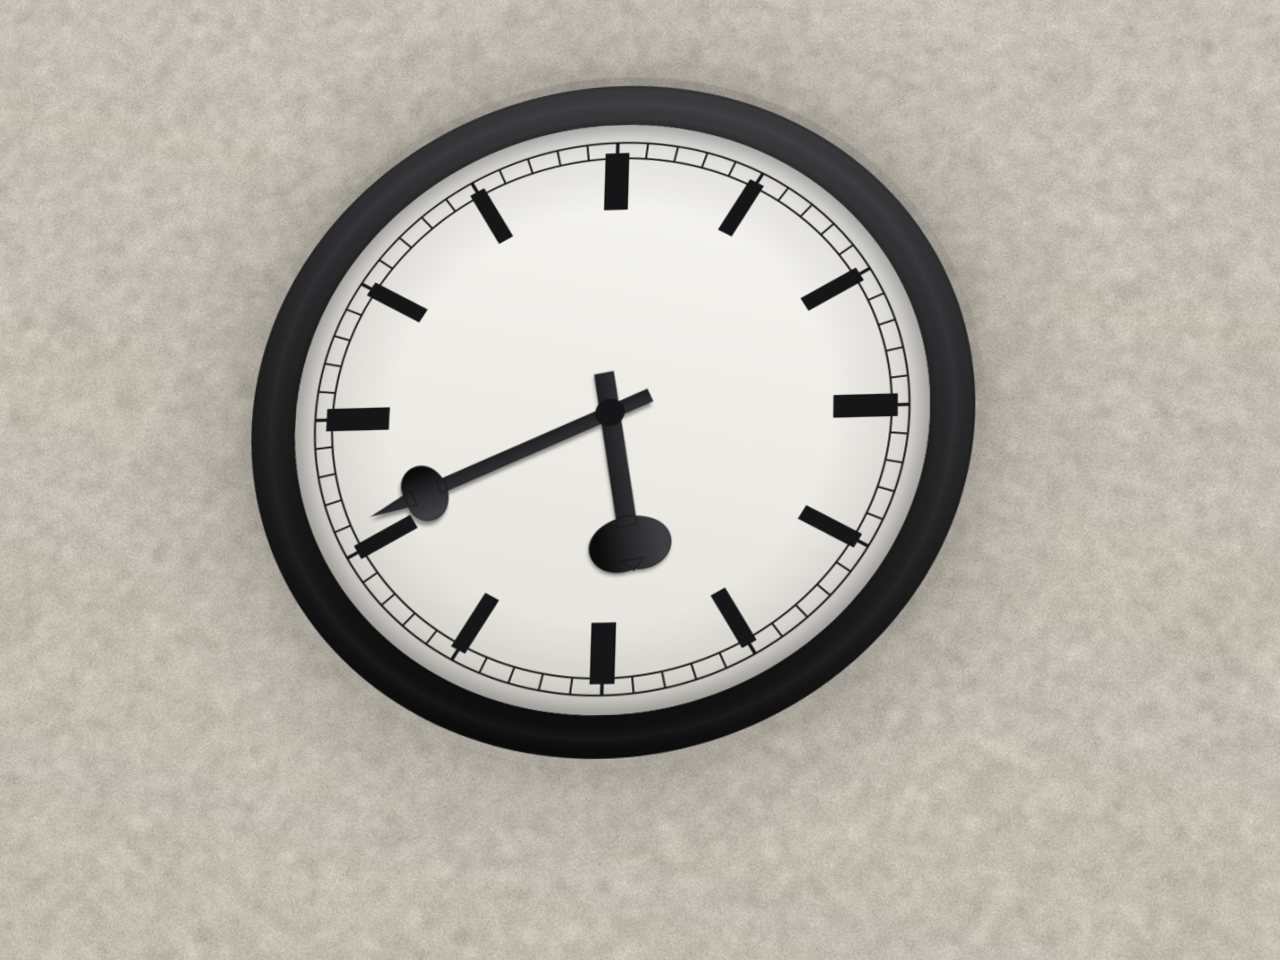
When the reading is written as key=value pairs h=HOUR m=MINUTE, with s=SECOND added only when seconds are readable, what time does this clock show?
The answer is h=5 m=41
